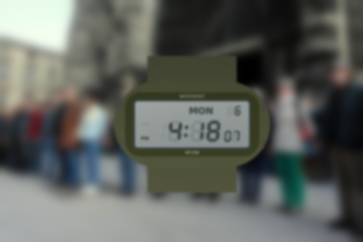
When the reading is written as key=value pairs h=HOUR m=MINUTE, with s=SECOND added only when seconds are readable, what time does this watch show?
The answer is h=4 m=18
